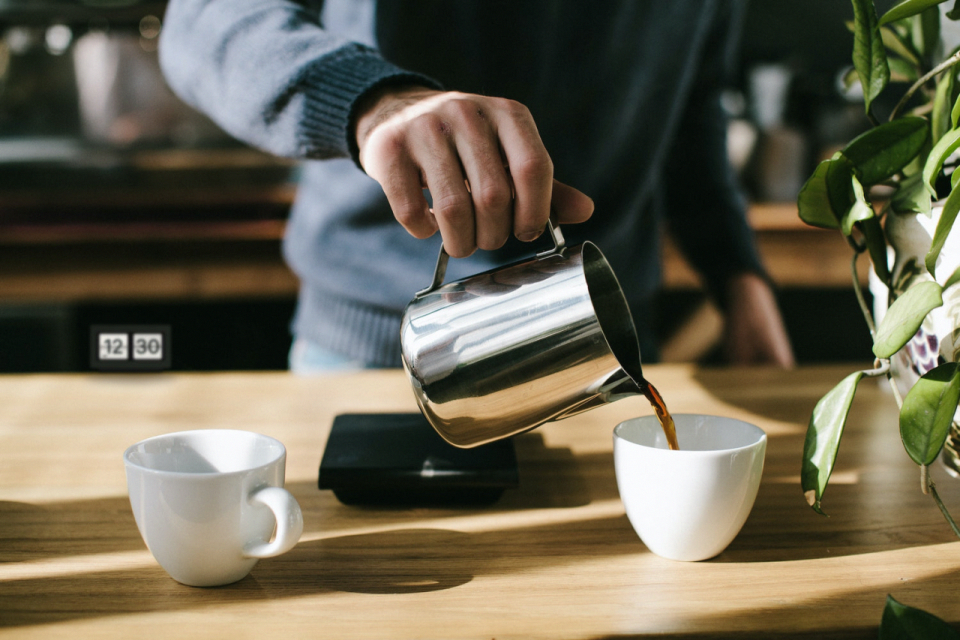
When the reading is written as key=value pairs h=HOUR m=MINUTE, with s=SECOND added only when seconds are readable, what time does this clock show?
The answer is h=12 m=30
